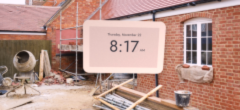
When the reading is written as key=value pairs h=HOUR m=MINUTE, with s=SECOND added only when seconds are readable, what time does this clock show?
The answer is h=8 m=17
